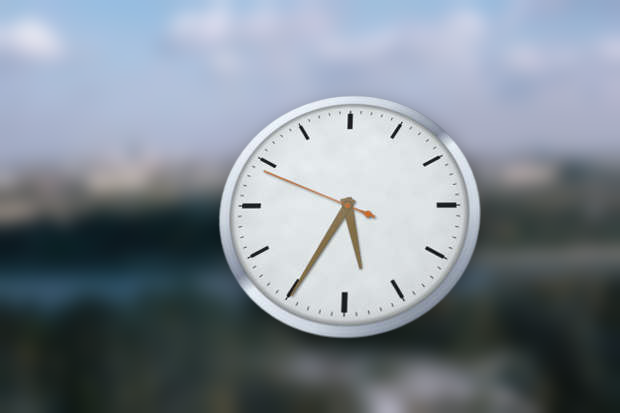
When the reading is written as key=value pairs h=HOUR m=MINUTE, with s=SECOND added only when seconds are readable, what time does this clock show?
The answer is h=5 m=34 s=49
